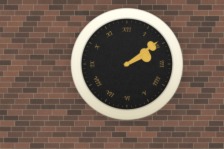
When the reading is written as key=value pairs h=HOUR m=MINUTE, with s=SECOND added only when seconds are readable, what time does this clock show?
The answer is h=2 m=9
